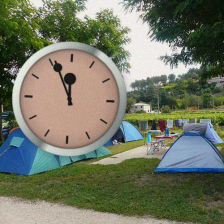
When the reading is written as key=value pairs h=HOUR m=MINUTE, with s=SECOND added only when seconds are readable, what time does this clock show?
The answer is h=11 m=56
